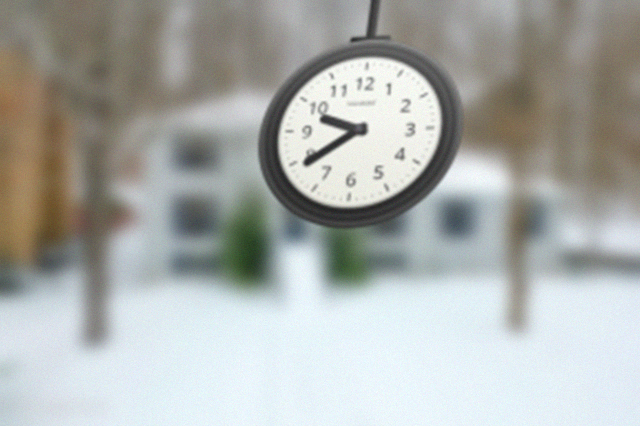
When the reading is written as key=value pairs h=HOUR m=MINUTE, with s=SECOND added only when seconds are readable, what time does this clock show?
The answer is h=9 m=39
